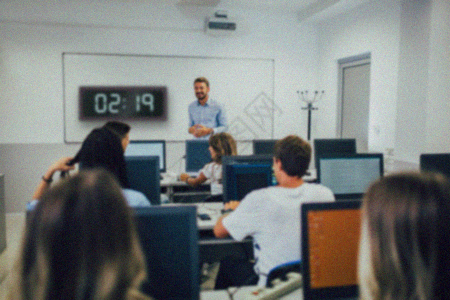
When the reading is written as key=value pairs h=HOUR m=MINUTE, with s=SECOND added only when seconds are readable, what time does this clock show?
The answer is h=2 m=19
